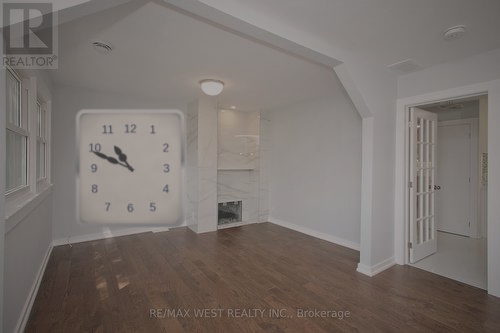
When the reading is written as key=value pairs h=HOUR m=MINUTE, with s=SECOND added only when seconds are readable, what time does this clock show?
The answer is h=10 m=49
